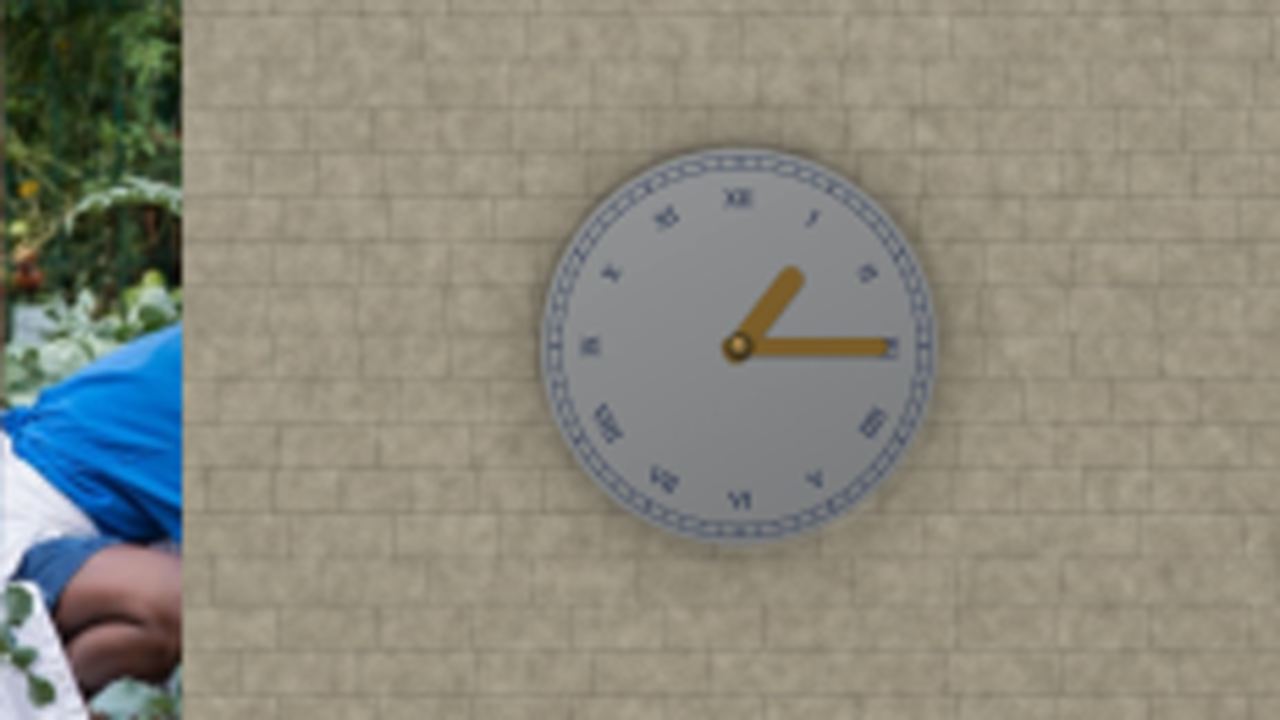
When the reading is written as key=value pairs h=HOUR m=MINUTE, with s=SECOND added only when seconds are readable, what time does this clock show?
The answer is h=1 m=15
